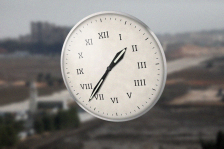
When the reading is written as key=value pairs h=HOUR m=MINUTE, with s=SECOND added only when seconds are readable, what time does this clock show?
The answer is h=1 m=37
